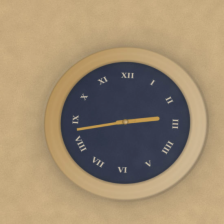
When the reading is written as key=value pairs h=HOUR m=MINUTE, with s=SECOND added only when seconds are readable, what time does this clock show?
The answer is h=2 m=43
